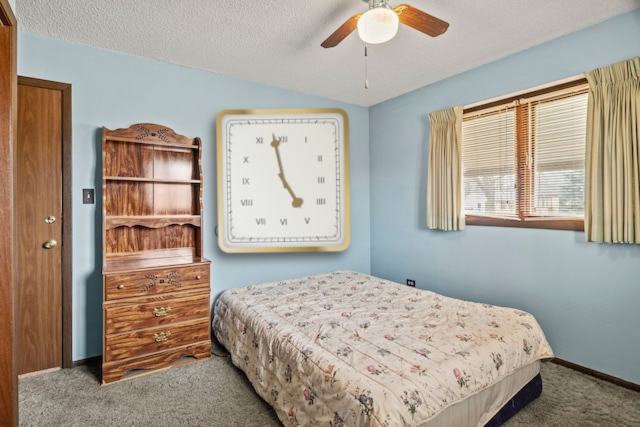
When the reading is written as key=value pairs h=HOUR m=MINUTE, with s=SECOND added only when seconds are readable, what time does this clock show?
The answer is h=4 m=58
